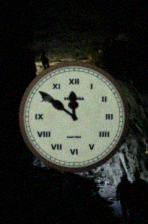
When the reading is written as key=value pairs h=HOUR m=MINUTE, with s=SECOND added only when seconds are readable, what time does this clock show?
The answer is h=11 m=51
